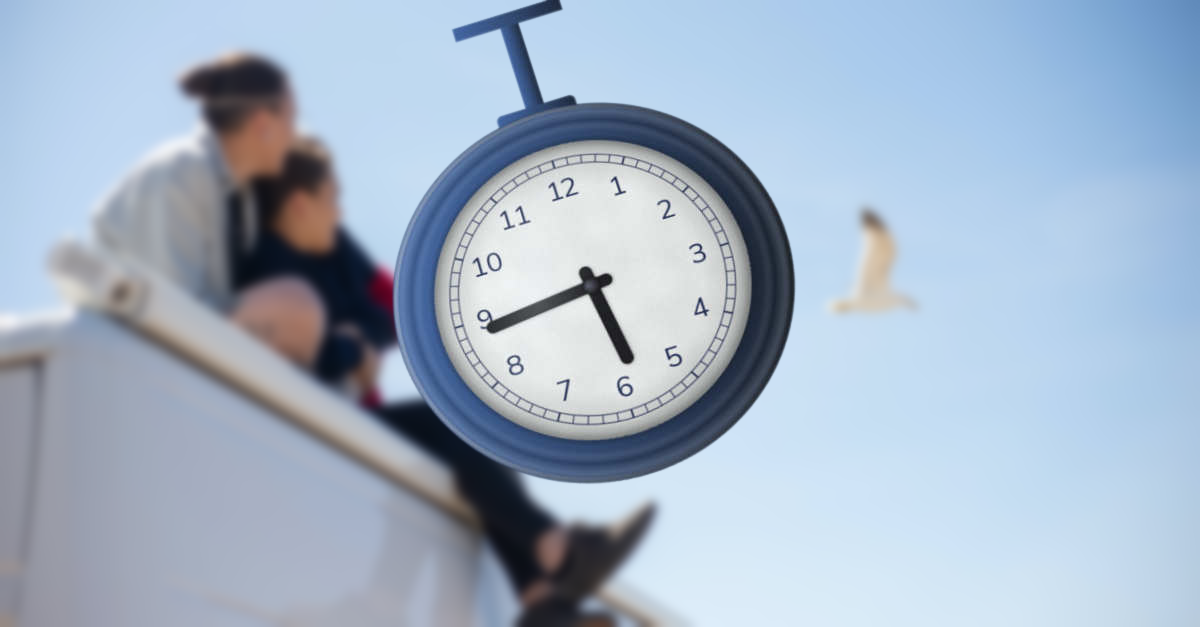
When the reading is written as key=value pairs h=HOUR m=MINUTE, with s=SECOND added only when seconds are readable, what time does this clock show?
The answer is h=5 m=44
